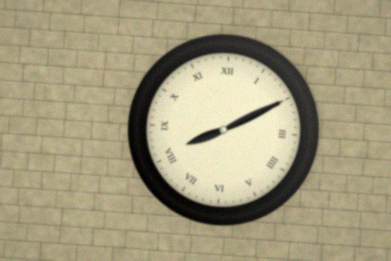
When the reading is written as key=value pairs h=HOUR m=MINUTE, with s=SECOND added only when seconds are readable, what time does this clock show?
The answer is h=8 m=10
